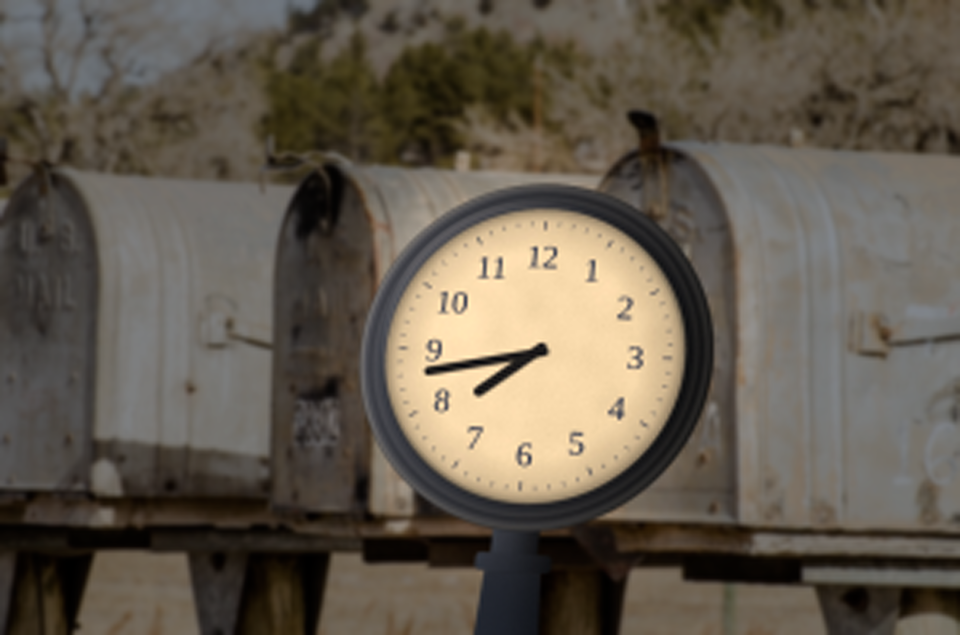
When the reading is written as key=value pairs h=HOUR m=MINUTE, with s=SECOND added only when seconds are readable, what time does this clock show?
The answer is h=7 m=43
